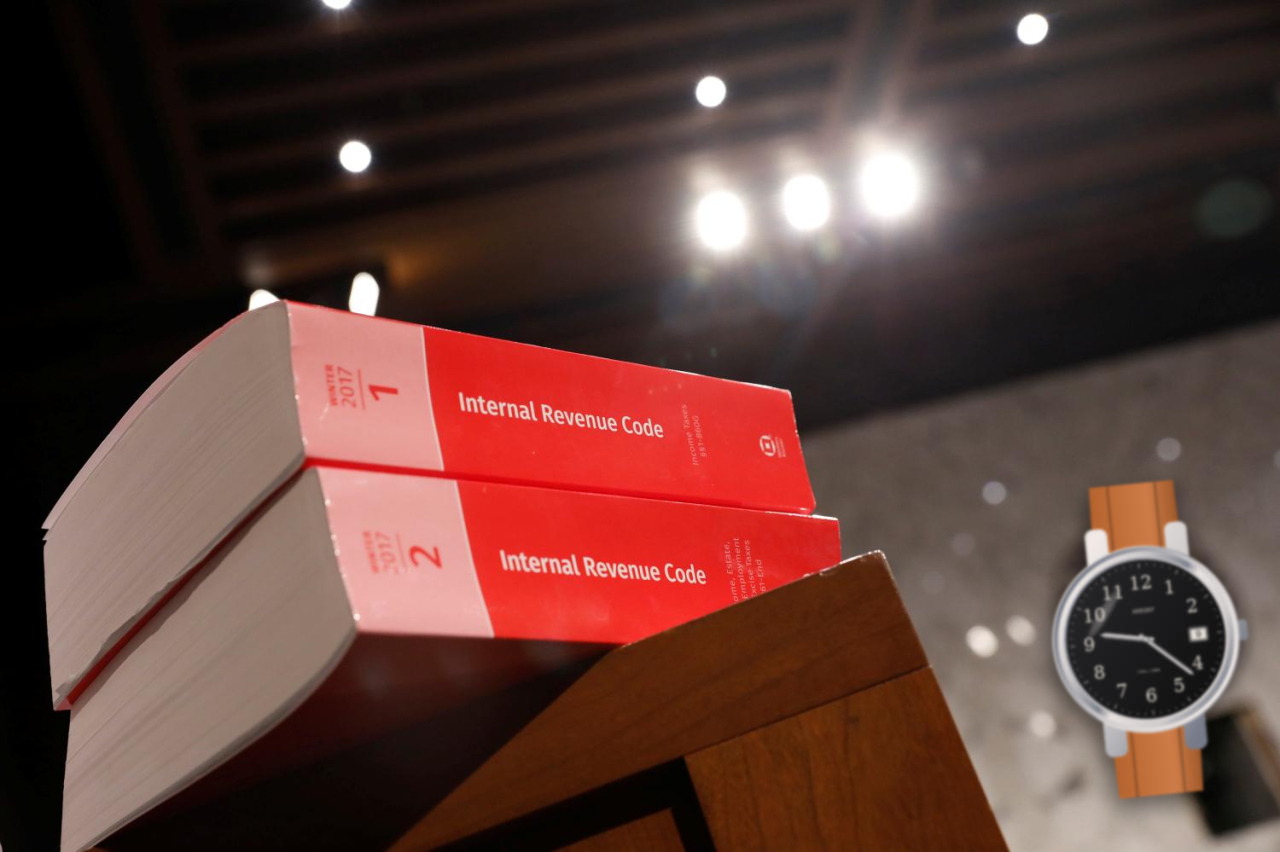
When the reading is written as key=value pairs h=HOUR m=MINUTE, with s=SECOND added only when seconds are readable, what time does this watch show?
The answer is h=9 m=22
